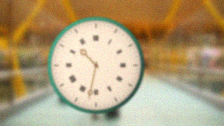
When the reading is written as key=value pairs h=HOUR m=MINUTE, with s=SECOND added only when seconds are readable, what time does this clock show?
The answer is h=10 m=32
